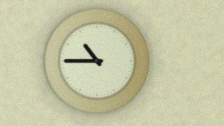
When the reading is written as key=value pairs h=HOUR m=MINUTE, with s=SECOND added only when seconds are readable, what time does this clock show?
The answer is h=10 m=45
